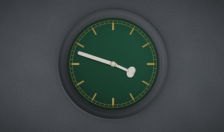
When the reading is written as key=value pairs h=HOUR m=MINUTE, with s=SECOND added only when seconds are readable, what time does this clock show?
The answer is h=3 m=48
